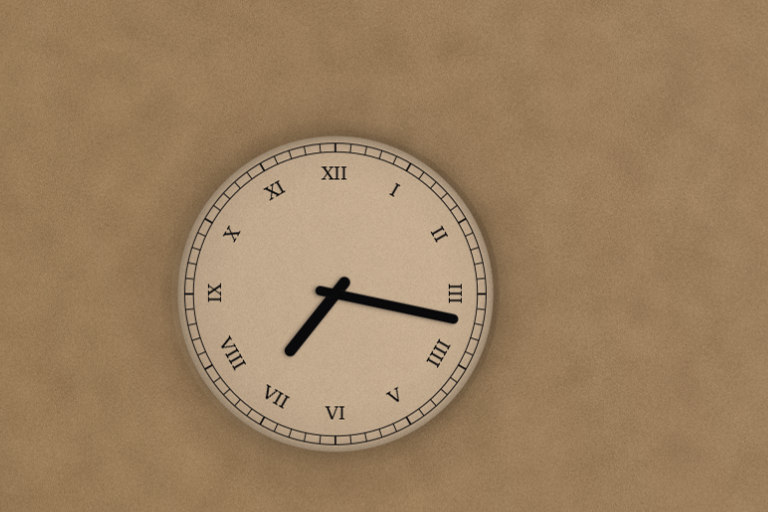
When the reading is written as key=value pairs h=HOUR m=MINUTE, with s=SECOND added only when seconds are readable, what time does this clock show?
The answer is h=7 m=17
